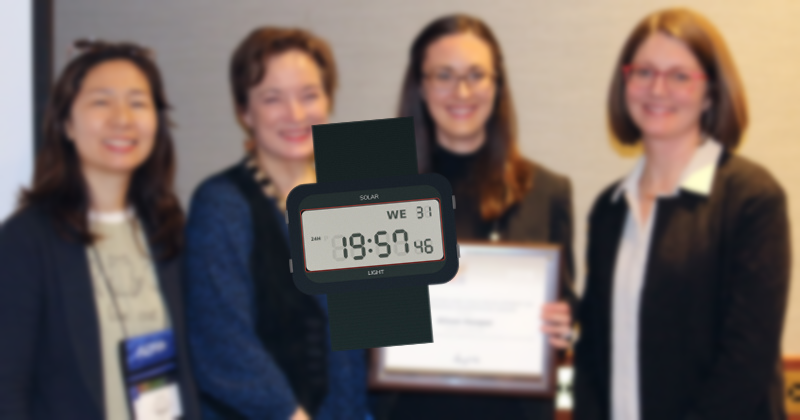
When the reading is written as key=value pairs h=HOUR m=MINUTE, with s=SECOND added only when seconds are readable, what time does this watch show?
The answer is h=19 m=57 s=46
